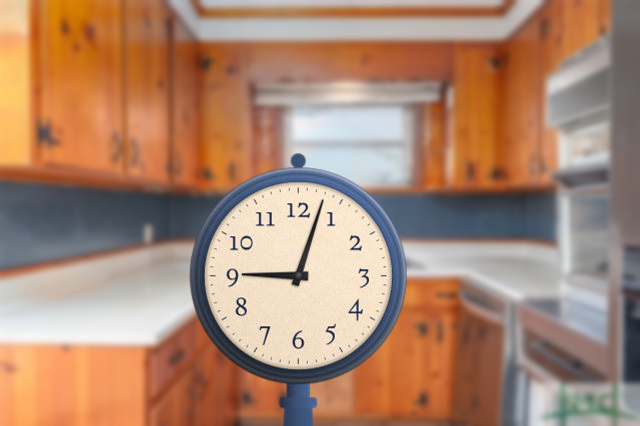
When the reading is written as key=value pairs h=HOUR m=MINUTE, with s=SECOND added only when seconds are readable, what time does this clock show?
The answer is h=9 m=3
